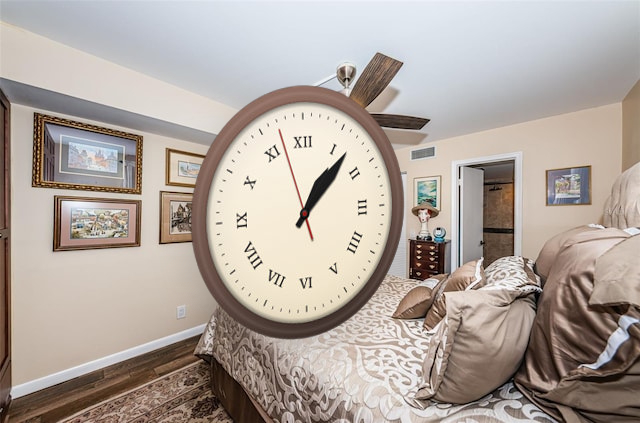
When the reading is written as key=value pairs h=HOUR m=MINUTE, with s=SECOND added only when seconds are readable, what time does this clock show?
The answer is h=1 m=6 s=57
